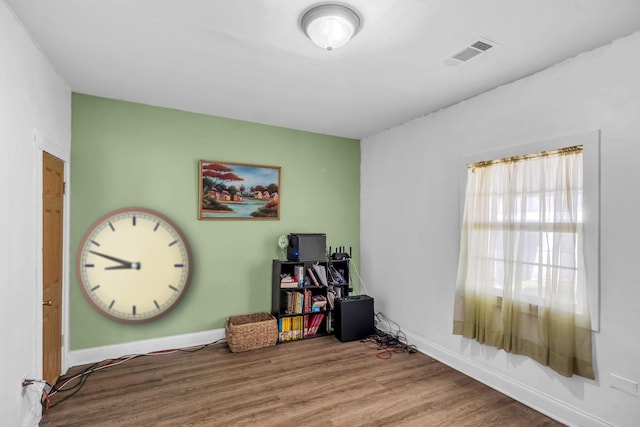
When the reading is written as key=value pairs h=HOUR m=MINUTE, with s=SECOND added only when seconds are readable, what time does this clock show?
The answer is h=8 m=48
